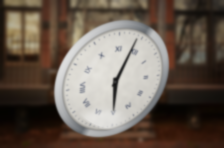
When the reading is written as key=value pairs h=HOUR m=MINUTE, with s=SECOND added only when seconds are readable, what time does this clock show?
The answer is h=4 m=59
